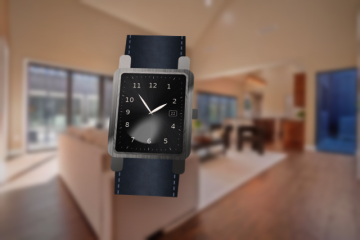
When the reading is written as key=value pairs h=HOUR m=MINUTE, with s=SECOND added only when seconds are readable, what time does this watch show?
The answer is h=1 m=54
